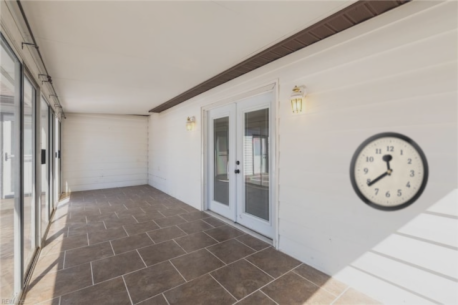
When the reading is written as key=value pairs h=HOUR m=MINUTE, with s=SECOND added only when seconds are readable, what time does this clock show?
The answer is h=11 m=39
